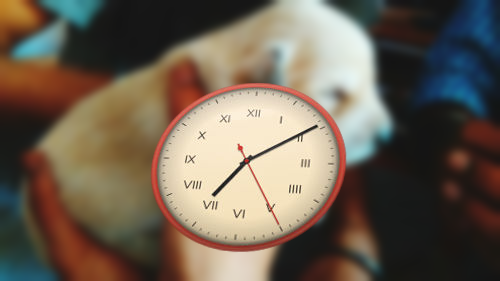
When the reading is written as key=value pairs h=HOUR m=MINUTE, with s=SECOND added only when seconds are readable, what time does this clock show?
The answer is h=7 m=9 s=25
